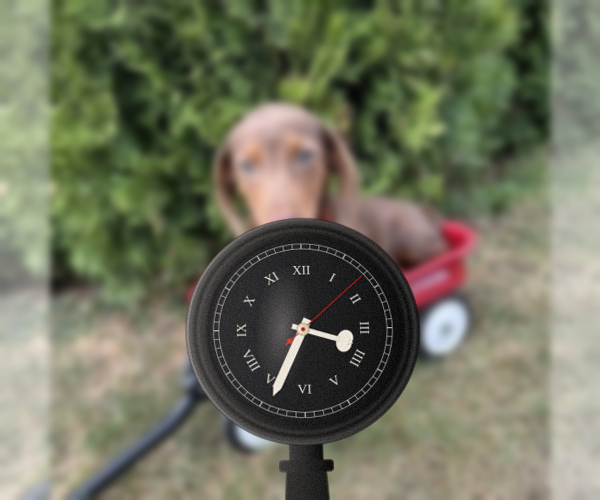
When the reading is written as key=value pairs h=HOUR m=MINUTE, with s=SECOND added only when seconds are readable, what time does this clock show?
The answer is h=3 m=34 s=8
